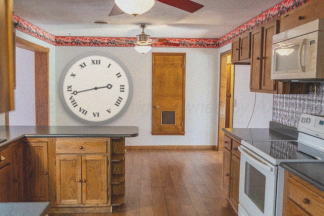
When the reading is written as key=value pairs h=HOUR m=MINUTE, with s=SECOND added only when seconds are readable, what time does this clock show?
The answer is h=2 m=43
